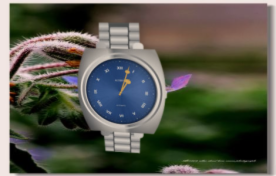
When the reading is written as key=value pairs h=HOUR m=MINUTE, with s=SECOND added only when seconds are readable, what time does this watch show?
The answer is h=1 m=3
